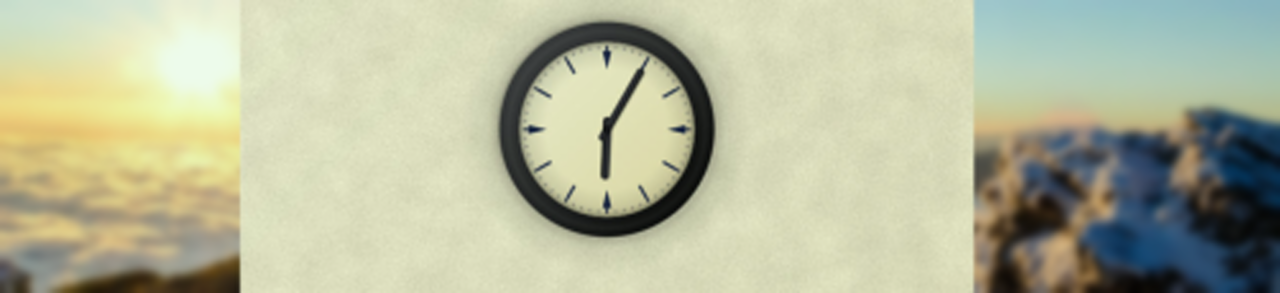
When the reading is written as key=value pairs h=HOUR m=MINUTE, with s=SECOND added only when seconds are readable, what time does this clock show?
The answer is h=6 m=5
